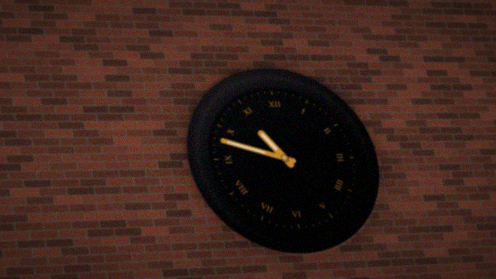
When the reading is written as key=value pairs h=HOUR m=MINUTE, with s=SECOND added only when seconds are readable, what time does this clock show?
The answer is h=10 m=48
